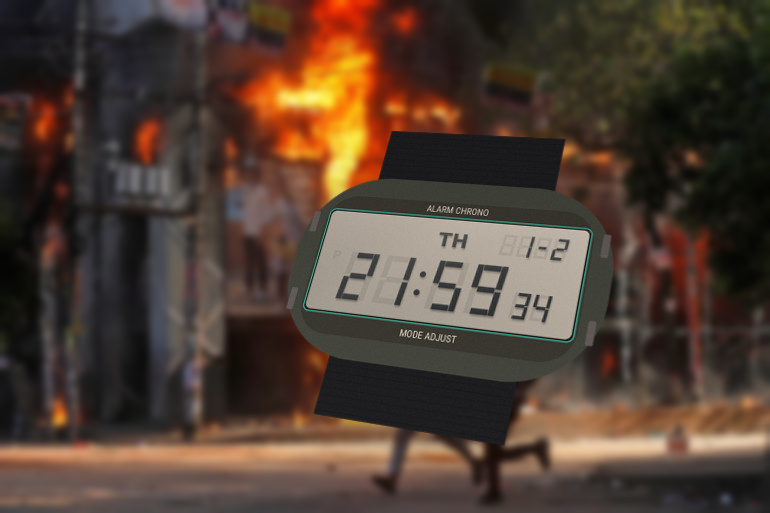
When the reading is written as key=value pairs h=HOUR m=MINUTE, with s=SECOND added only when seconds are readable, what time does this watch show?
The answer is h=21 m=59 s=34
